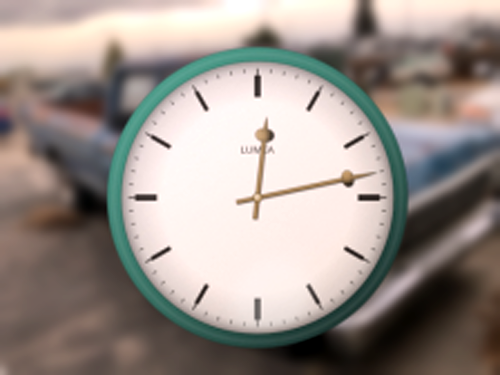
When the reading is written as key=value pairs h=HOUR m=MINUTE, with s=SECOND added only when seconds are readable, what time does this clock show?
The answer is h=12 m=13
